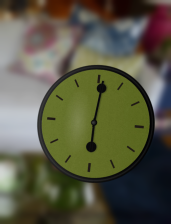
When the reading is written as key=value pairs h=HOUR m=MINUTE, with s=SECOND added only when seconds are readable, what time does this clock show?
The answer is h=6 m=1
